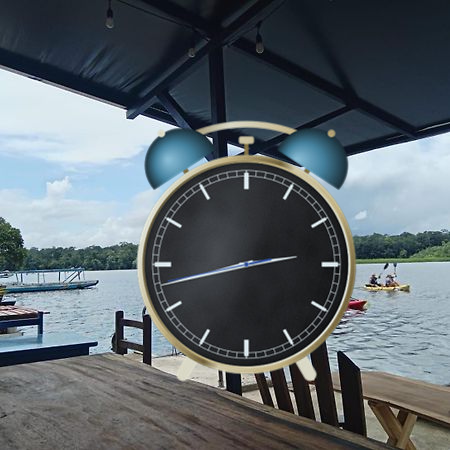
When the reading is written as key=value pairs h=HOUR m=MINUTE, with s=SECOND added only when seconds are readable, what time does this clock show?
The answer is h=2 m=42 s=43
